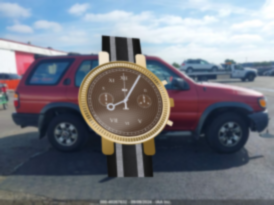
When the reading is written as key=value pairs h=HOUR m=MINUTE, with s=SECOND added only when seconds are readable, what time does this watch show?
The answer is h=8 m=5
